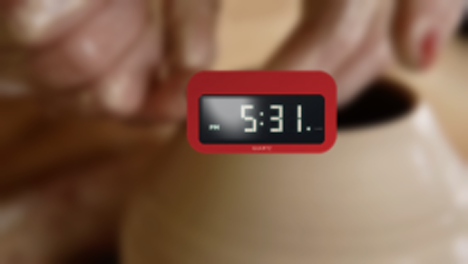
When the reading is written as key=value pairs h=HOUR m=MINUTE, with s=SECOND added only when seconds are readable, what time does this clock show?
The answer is h=5 m=31
